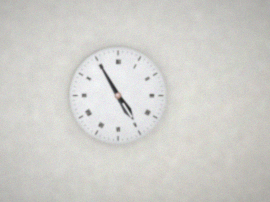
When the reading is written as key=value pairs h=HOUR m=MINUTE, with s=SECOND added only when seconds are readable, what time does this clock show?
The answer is h=4 m=55
